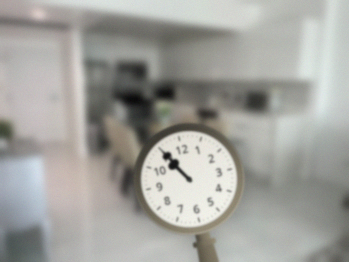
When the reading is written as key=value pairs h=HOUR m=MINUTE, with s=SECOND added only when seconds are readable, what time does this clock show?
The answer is h=10 m=55
